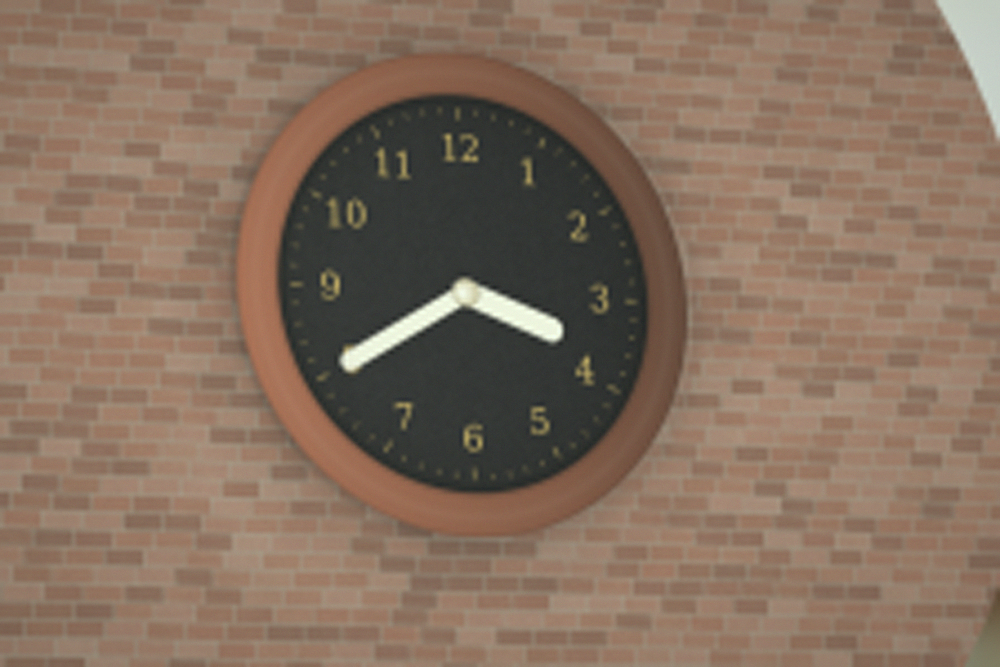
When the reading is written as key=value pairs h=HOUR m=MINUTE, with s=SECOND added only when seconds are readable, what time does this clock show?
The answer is h=3 m=40
